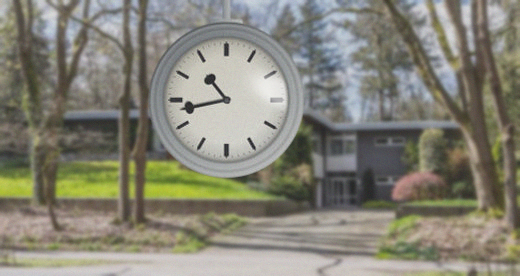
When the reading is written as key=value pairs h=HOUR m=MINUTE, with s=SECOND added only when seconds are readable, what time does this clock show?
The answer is h=10 m=43
